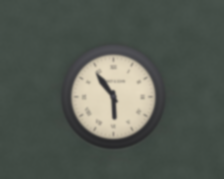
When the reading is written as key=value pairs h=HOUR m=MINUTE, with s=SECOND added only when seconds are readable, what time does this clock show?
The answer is h=5 m=54
